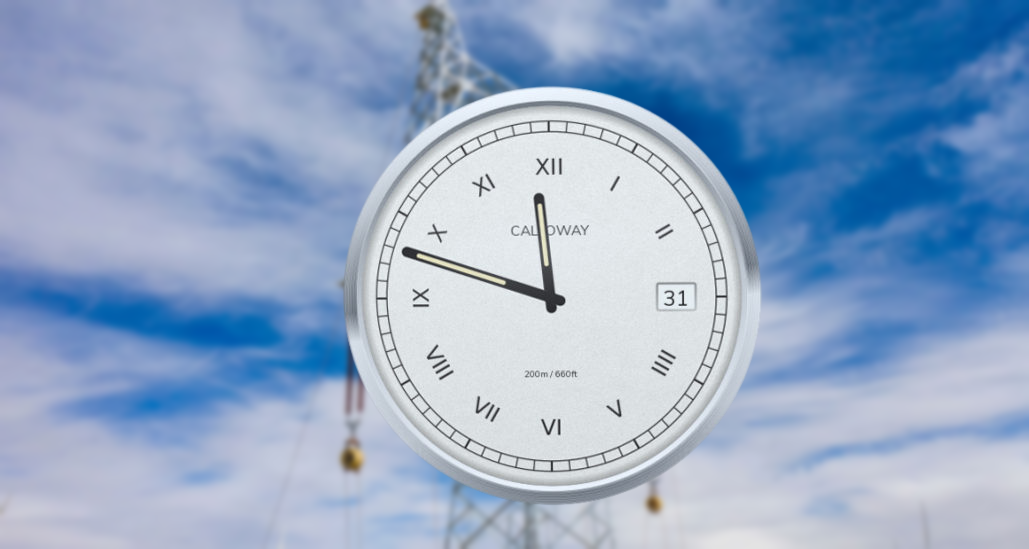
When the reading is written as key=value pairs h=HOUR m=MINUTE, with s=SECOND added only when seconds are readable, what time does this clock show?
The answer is h=11 m=48
